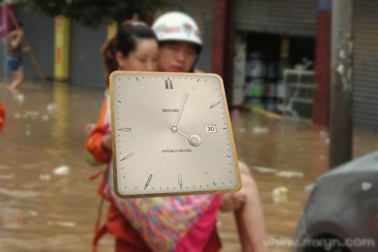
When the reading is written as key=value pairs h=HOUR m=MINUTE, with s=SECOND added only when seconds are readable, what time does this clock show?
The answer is h=4 m=4
